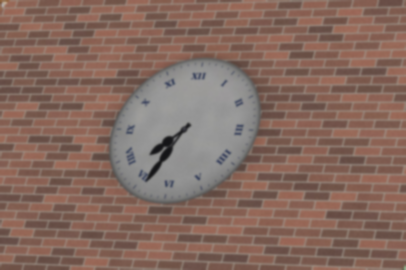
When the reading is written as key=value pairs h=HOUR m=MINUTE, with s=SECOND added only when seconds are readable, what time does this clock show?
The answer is h=7 m=34
